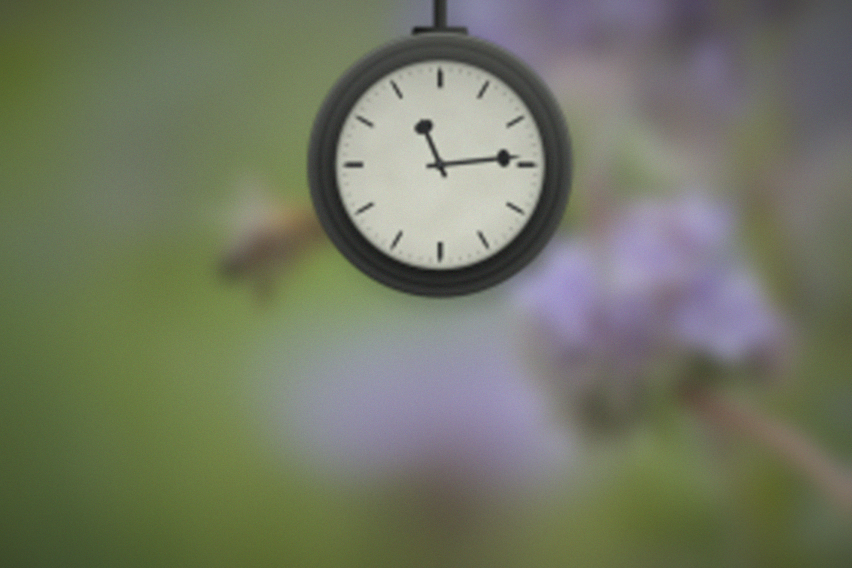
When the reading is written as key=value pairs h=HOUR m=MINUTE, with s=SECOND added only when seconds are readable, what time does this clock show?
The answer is h=11 m=14
